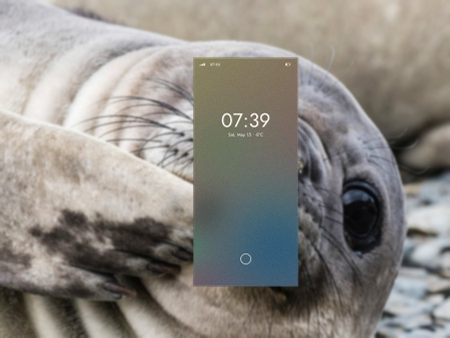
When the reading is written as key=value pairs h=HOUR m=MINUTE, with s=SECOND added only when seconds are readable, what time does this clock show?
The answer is h=7 m=39
